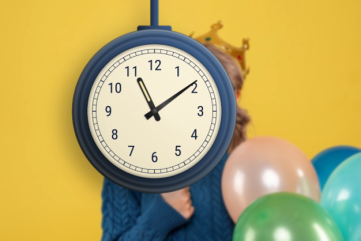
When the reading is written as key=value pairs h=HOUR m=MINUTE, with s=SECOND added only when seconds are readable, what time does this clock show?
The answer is h=11 m=9
